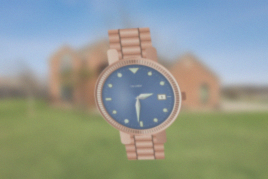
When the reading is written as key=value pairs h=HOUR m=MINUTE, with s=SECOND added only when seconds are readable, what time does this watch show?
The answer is h=2 m=31
